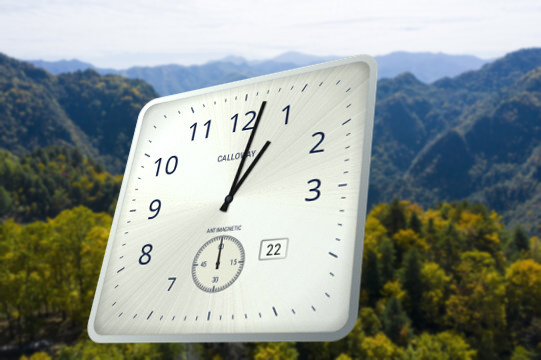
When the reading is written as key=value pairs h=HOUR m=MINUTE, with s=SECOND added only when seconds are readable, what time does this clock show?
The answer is h=1 m=2
